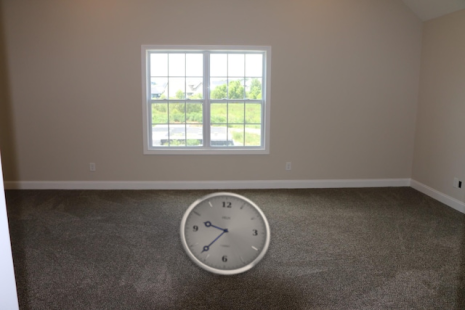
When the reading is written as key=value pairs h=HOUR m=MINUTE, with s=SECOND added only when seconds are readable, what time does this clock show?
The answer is h=9 m=37
